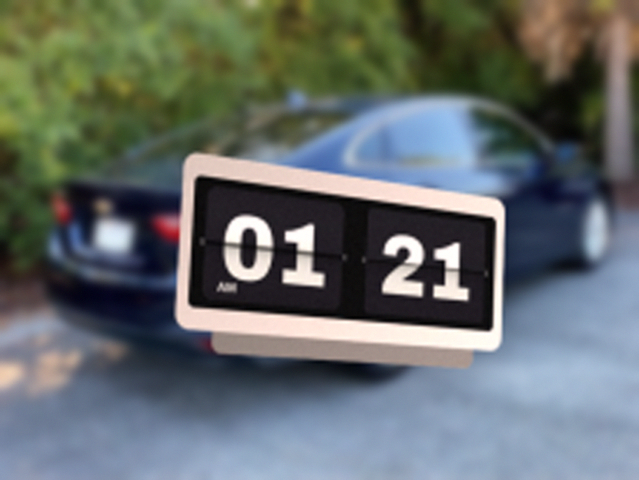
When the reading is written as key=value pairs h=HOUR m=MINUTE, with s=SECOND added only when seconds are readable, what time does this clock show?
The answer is h=1 m=21
